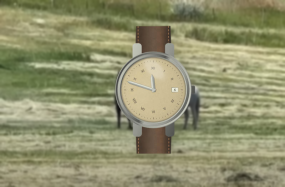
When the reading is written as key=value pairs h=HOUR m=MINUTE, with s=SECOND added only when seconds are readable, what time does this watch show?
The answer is h=11 m=48
